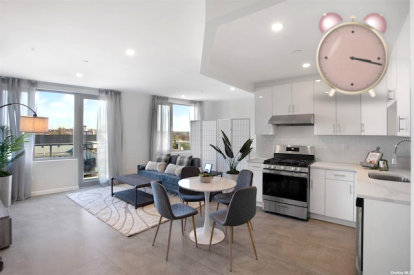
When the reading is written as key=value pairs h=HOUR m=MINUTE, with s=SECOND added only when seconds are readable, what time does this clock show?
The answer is h=3 m=17
